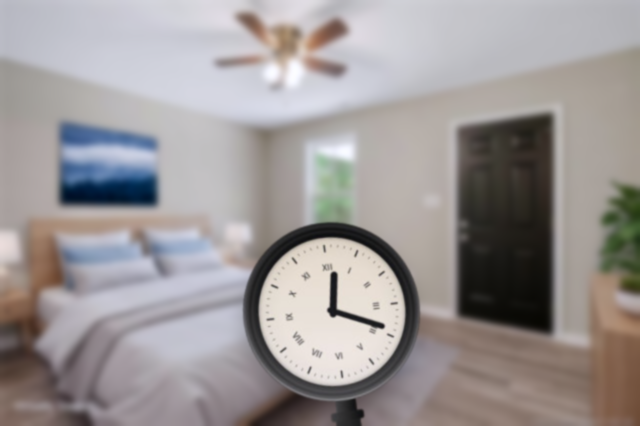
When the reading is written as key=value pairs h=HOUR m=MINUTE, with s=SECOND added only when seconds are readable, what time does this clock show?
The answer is h=12 m=19
